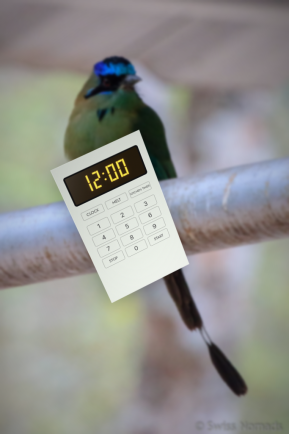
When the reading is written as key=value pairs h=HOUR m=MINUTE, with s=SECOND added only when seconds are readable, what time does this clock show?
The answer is h=12 m=0
